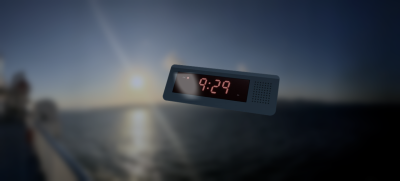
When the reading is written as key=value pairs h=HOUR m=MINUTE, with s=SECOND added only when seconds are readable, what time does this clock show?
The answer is h=9 m=29
